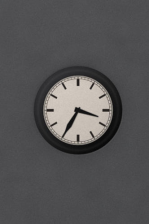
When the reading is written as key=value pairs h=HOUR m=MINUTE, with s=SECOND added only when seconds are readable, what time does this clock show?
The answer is h=3 m=35
